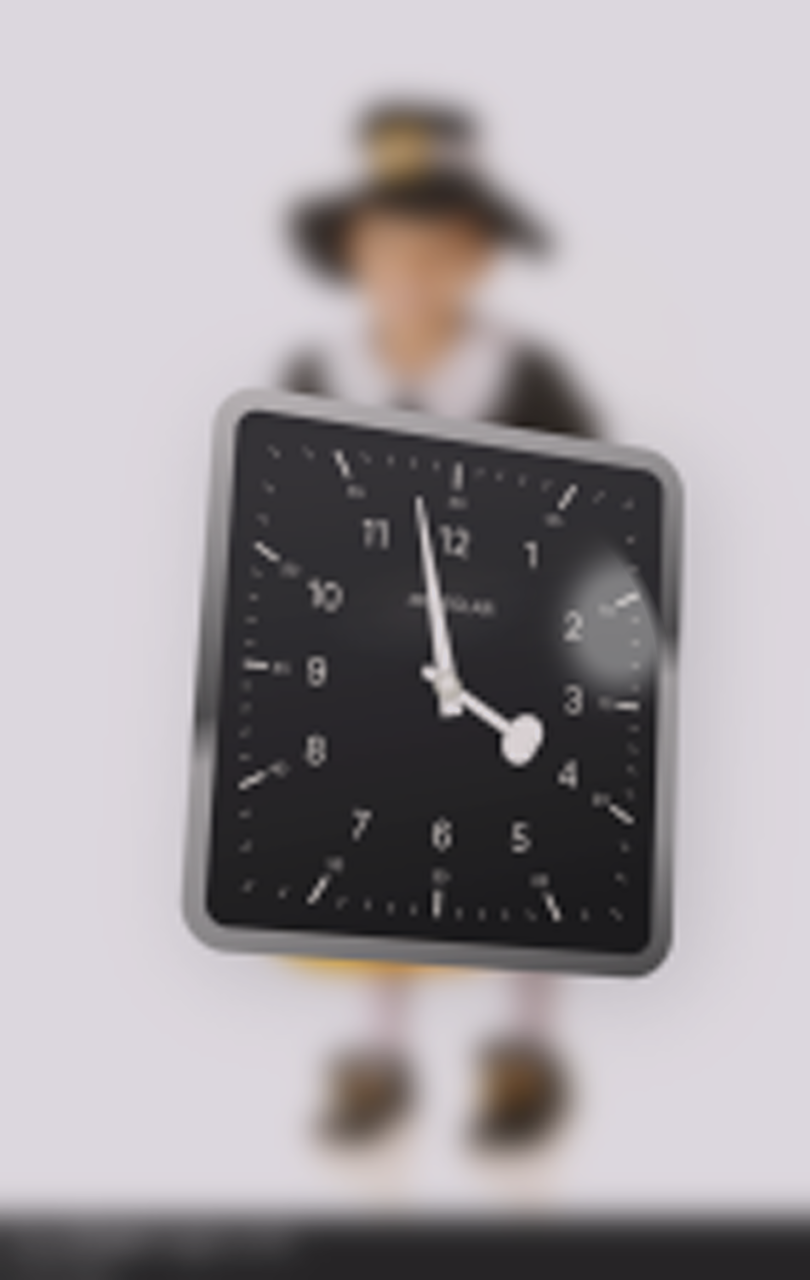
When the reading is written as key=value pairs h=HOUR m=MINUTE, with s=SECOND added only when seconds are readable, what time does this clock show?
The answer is h=3 m=58
